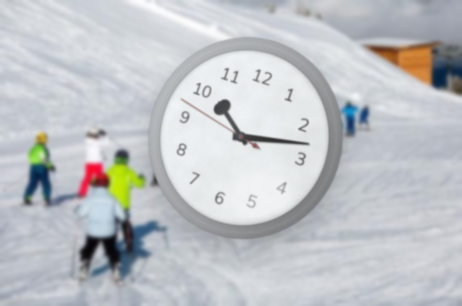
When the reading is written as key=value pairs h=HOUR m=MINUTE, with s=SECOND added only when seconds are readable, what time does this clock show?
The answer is h=10 m=12 s=47
